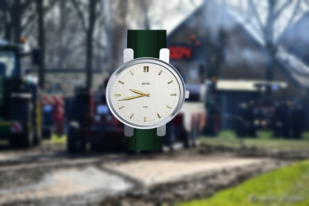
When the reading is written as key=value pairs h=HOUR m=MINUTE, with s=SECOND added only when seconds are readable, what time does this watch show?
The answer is h=9 m=43
